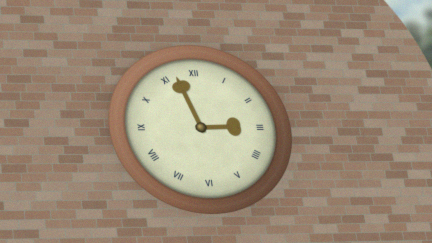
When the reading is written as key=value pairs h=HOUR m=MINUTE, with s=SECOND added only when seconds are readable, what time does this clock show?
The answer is h=2 m=57
